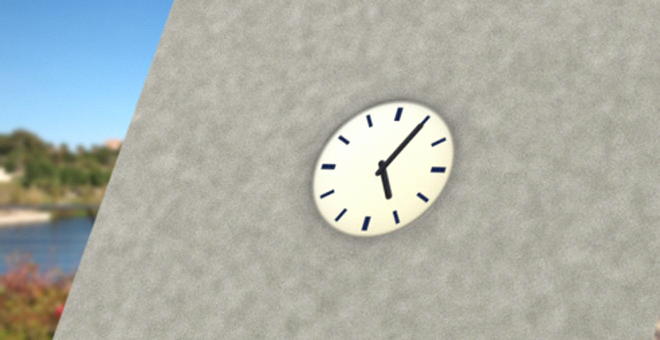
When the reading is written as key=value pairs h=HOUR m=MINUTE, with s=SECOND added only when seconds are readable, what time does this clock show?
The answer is h=5 m=5
